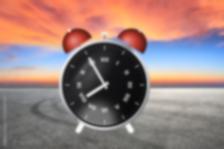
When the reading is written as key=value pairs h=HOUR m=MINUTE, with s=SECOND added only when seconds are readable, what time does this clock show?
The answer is h=7 m=55
